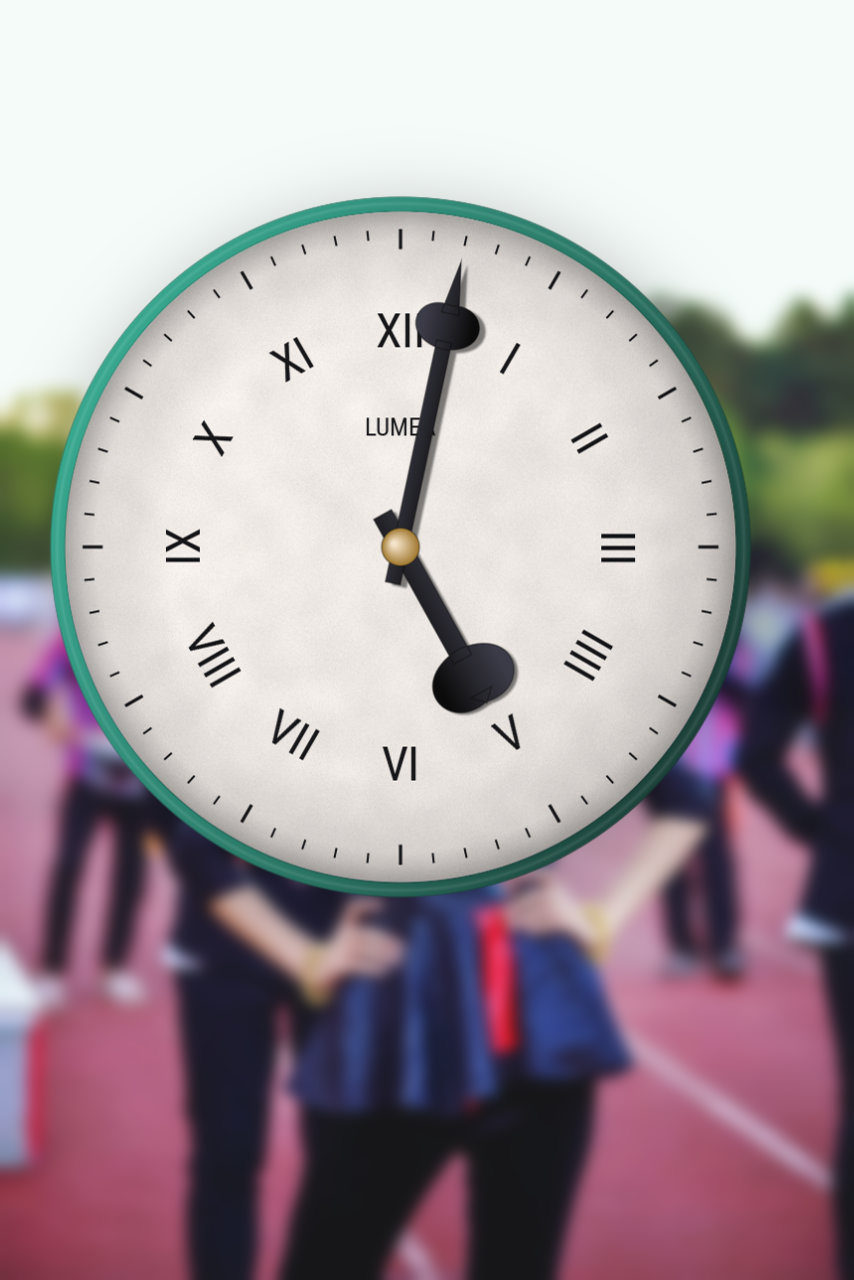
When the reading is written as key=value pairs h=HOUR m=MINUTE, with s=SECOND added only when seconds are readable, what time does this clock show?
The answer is h=5 m=2
